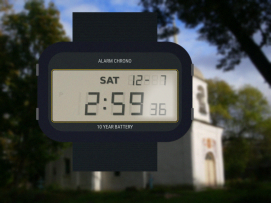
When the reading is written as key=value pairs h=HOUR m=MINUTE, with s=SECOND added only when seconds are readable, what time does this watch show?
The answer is h=2 m=59 s=36
